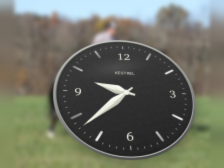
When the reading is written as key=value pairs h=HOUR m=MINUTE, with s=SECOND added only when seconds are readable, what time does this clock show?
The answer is h=9 m=38
